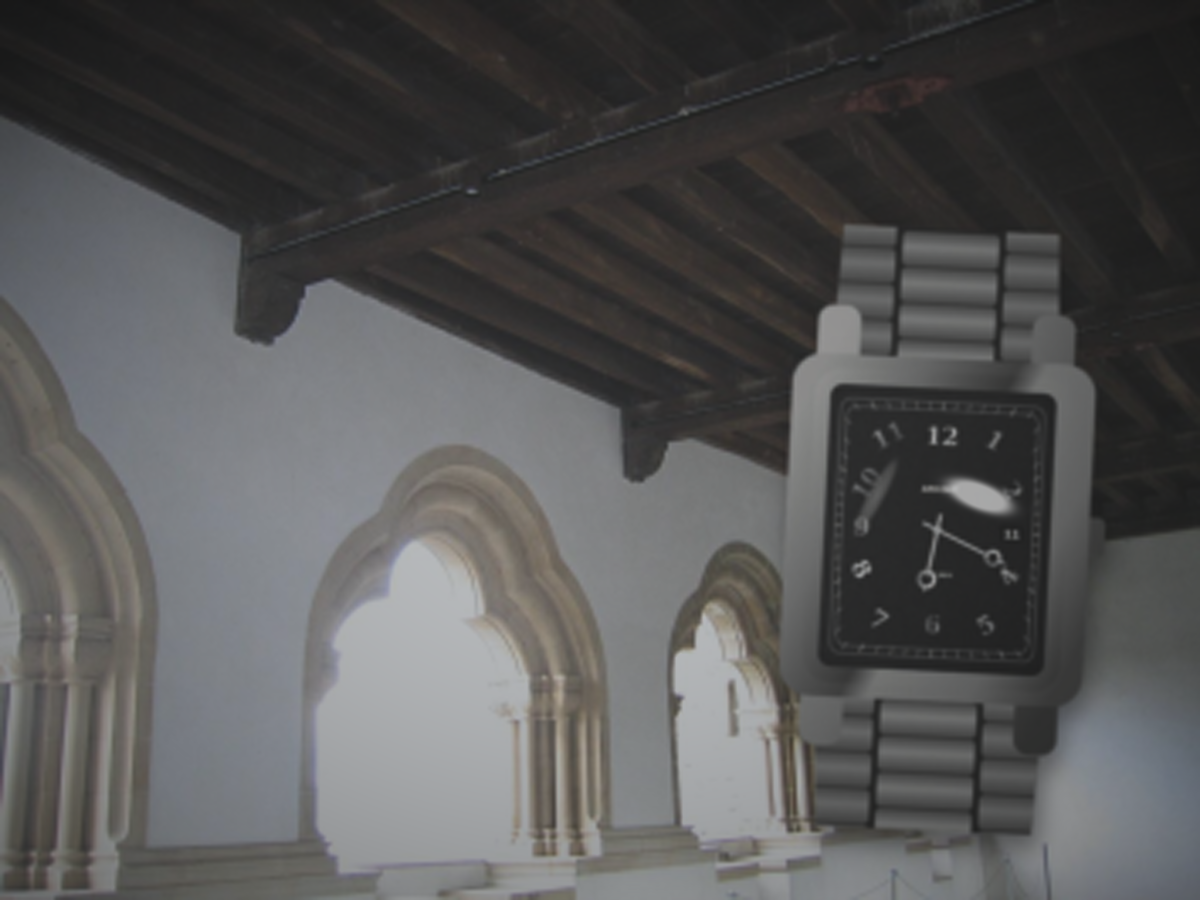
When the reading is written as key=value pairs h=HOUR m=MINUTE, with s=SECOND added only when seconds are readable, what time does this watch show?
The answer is h=6 m=19
